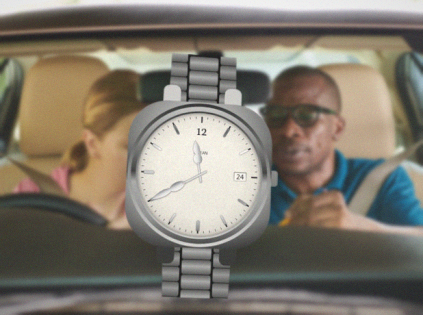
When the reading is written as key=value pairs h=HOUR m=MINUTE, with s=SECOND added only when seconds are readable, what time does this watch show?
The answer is h=11 m=40
